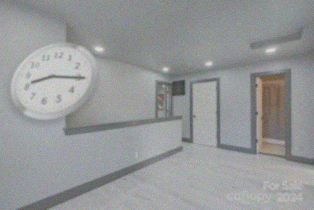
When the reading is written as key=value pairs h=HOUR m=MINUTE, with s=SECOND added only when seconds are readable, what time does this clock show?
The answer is h=8 m=15
